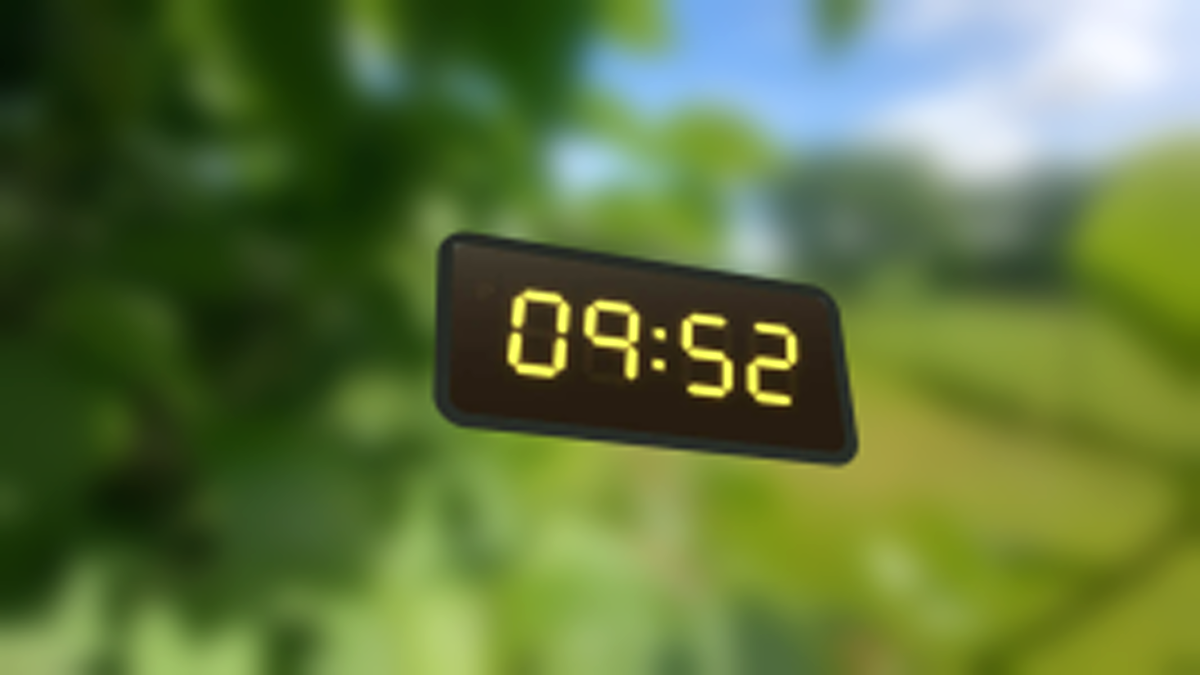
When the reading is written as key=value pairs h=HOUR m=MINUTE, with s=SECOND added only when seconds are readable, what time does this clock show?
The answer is h=9 m=52
